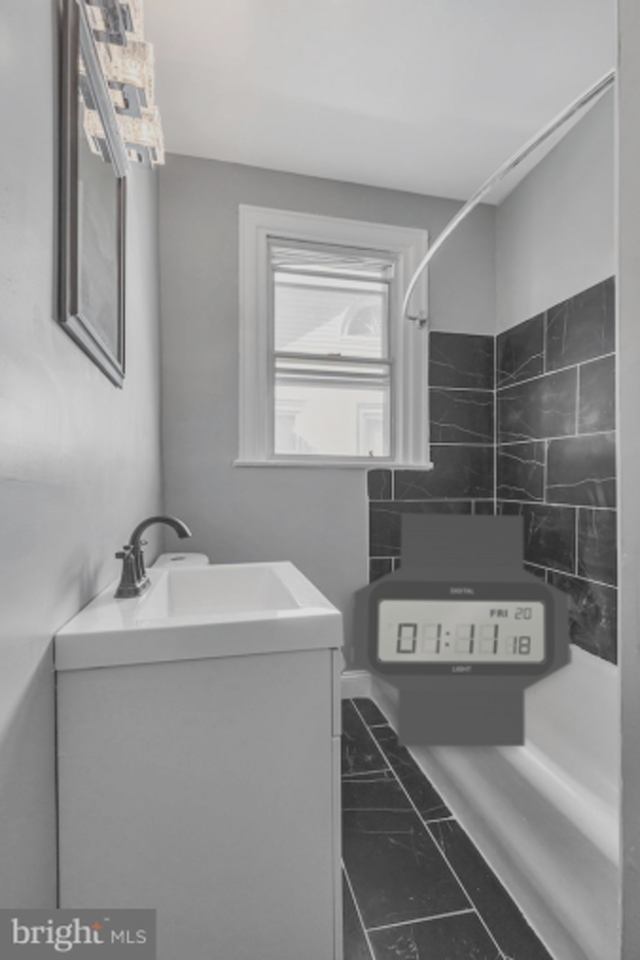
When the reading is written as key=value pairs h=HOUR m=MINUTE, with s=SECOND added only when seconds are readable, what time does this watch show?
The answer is h=1 m=11 s=18
